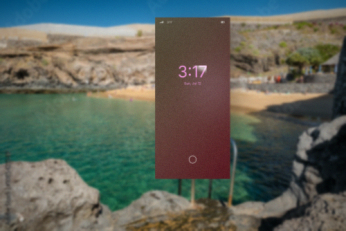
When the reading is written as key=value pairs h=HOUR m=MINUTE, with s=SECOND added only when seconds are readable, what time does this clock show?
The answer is h=3 m=17
